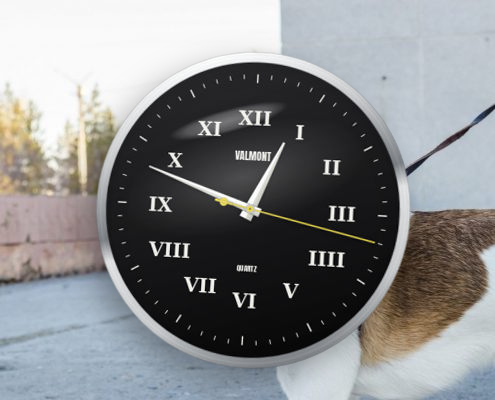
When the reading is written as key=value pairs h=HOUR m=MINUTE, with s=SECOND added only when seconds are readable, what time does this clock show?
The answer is h=12 m=48 s=17
